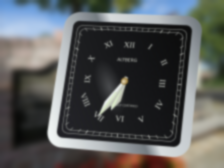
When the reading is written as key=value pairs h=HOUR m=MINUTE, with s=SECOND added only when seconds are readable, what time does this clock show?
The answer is h=6 m=35
